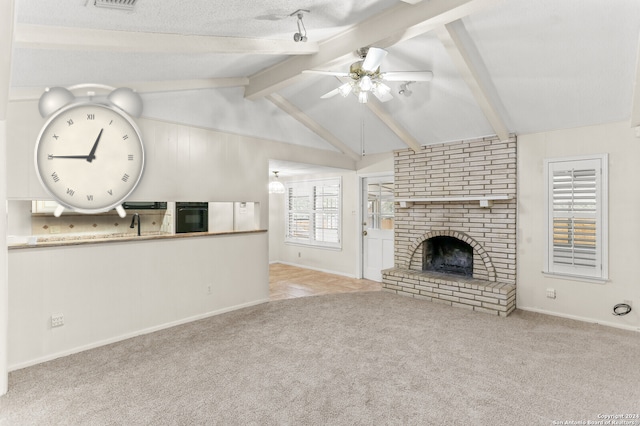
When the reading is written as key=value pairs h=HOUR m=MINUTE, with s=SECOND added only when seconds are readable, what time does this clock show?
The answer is h=12 m=45
